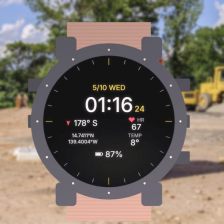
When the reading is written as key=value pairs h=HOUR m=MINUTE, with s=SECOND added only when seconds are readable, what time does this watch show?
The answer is h=1 m=16 s=24
